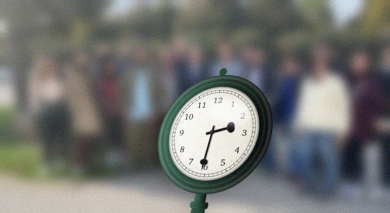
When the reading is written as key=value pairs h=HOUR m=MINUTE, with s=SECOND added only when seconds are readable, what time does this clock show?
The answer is h=2 m=31
